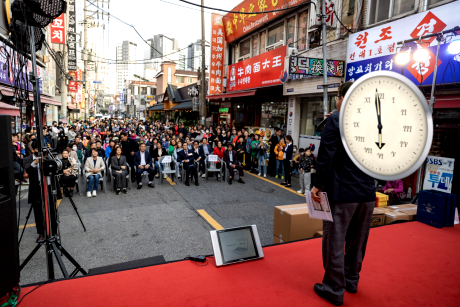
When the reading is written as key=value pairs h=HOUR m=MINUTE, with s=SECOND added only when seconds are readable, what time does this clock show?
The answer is h=5 m=59
